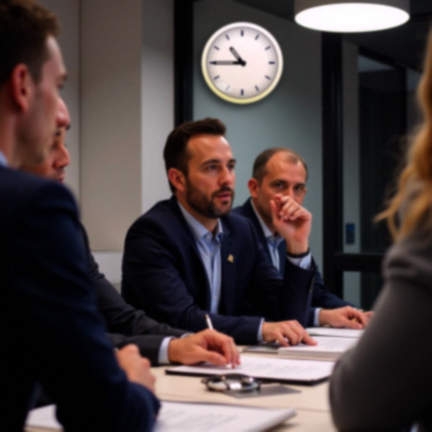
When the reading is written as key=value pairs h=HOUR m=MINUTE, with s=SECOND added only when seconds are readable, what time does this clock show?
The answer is h=10 m=45
